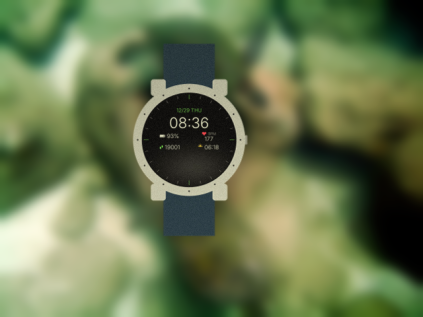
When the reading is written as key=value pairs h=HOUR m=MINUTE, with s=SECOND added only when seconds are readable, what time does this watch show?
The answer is h=8 m=36
